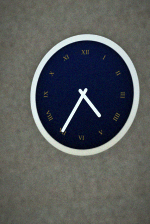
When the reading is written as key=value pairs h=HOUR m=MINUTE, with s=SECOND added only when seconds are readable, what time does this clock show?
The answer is h=4 m=35
